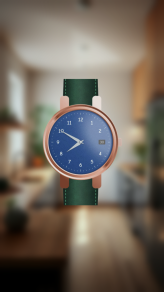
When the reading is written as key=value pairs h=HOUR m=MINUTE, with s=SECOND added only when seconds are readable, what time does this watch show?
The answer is h=7 m=50
